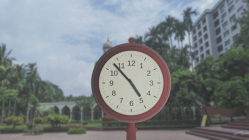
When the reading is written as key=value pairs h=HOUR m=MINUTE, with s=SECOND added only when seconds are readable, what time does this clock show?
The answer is h=4 m=53
